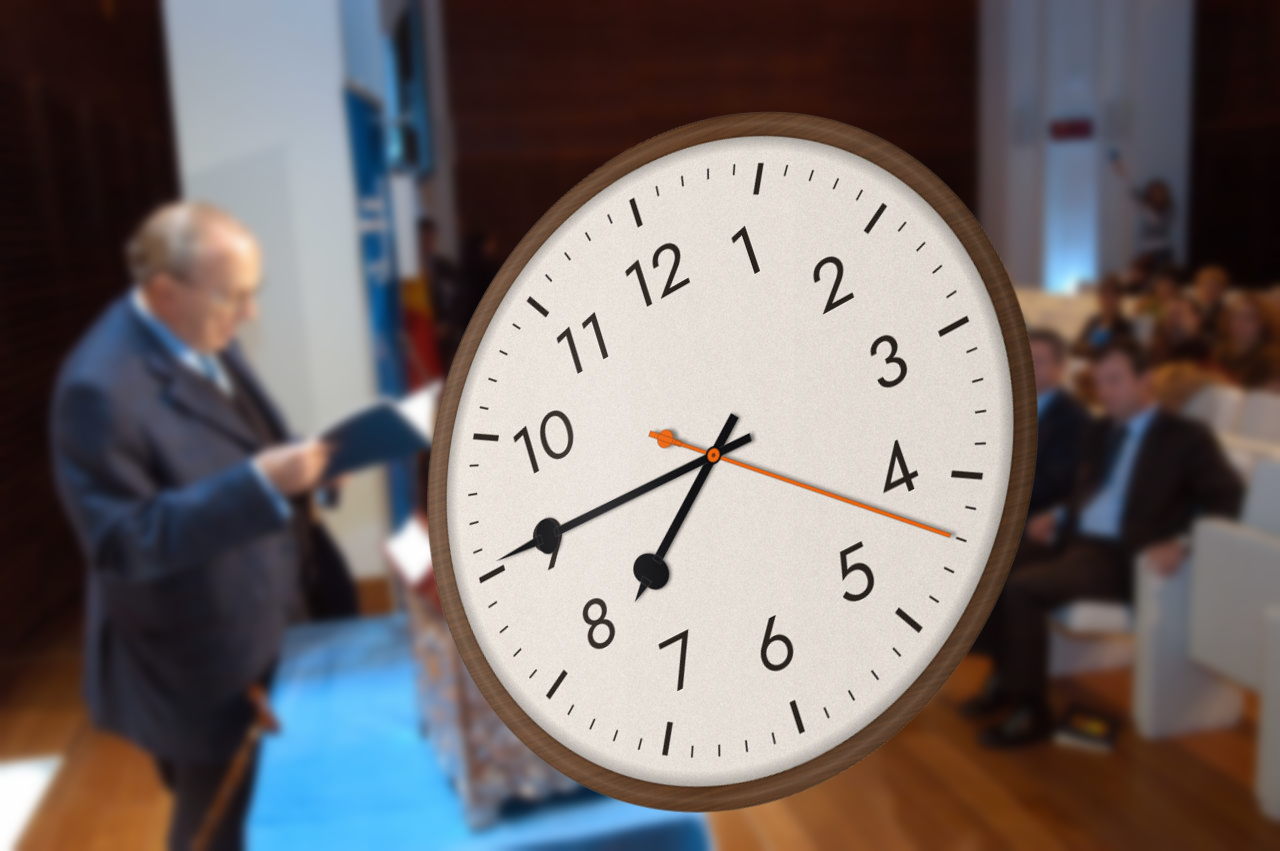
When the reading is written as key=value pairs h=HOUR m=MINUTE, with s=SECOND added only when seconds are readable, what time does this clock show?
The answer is h=7 m=45 s=22
